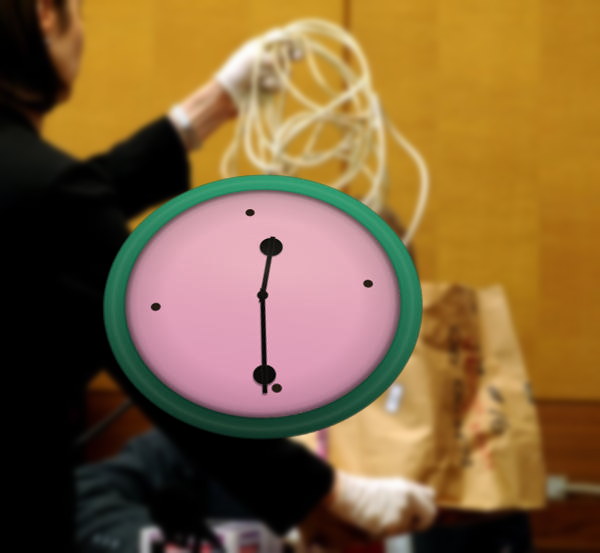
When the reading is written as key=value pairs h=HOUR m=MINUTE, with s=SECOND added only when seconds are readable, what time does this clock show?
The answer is h=12 m=31
